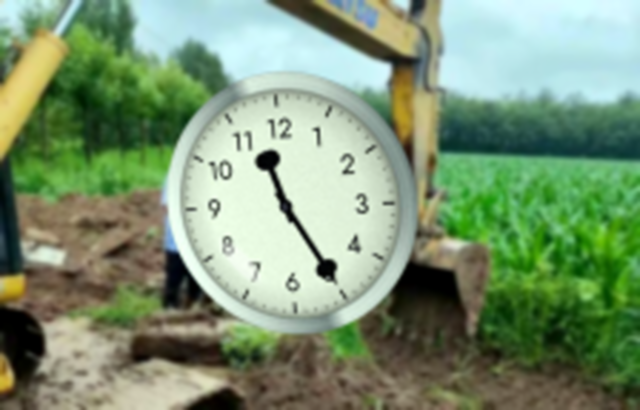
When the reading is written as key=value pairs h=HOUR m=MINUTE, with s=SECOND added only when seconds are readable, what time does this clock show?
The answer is h=11 m=25
